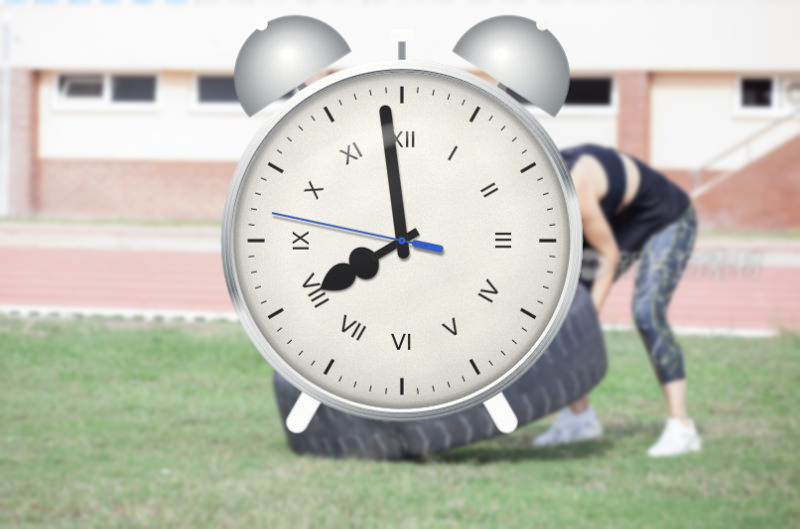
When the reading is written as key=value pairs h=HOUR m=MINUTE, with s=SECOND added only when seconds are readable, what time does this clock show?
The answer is h=7 m=58 s=47
